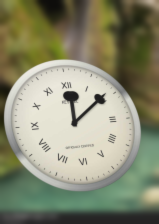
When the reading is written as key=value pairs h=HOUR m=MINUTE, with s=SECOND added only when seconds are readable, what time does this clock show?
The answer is h=12 m=9
